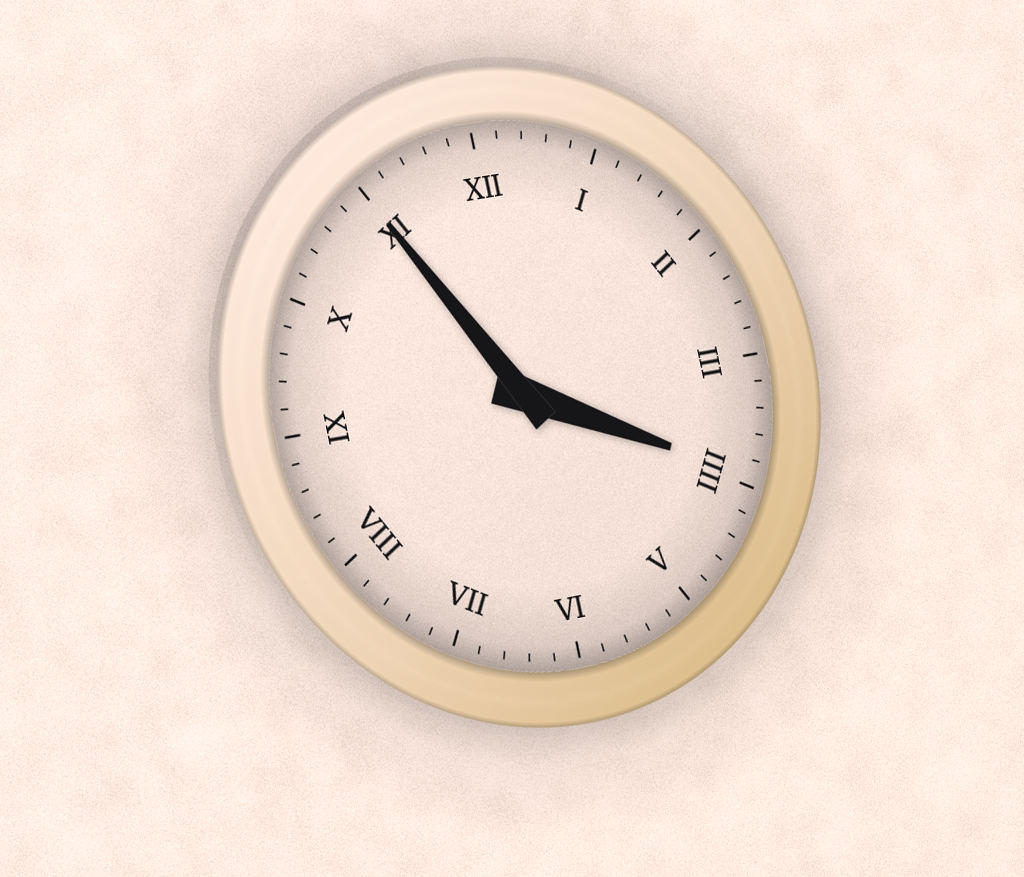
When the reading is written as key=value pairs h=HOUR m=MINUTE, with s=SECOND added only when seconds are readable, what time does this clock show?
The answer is h=3 m=55
